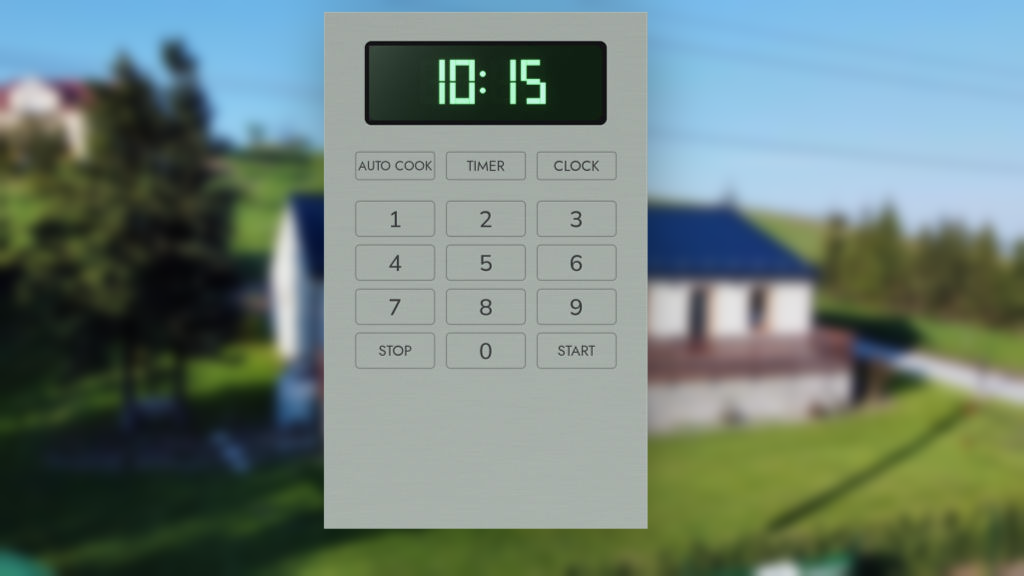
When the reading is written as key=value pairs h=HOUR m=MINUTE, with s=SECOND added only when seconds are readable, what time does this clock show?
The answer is h=10 m=15
